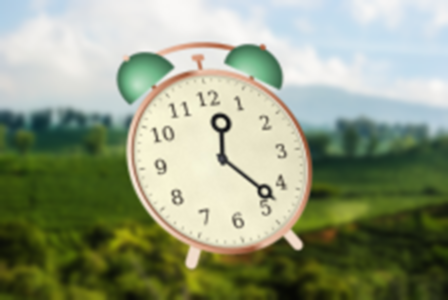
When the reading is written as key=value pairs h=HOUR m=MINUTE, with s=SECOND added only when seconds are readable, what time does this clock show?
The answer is h=12 m=23
